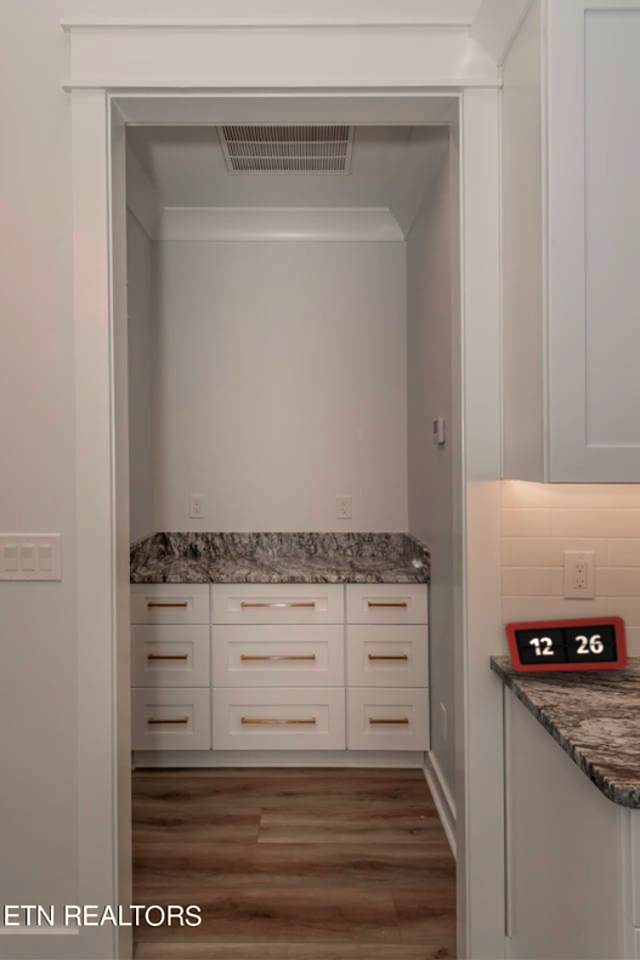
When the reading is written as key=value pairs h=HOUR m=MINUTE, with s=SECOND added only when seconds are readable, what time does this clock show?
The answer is h=12 m=26
